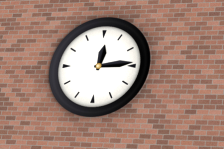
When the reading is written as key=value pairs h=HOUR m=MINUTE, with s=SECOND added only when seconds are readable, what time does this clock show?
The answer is h=12 m=14
